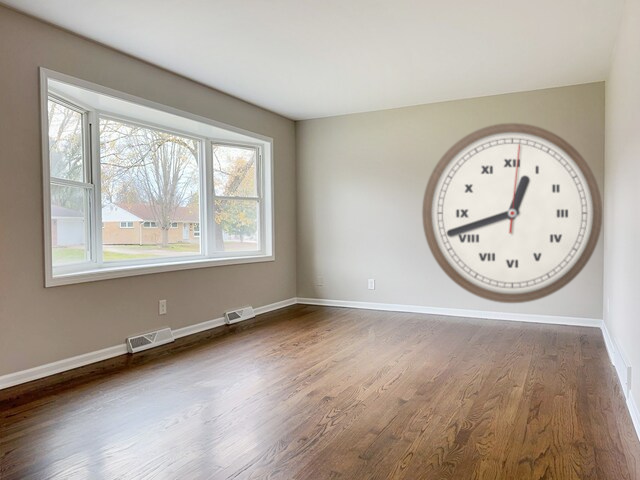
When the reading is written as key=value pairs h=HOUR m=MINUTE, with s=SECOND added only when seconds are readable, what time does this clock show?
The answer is h=12 m=42 s=1
